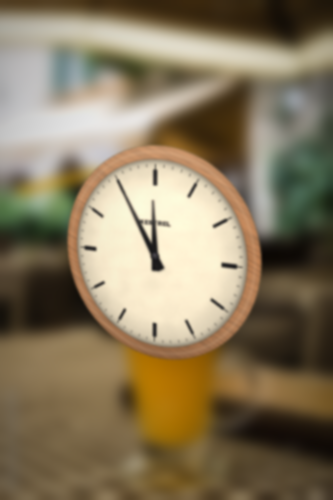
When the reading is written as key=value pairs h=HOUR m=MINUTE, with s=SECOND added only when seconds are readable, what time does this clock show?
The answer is h=11 m=55
